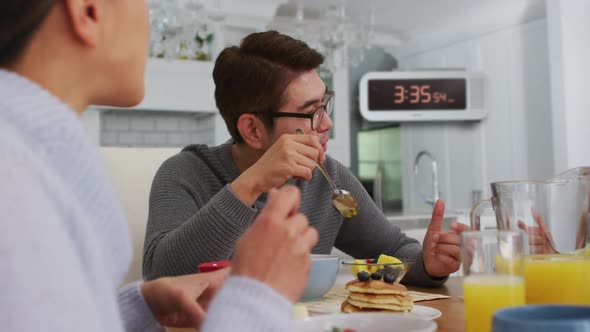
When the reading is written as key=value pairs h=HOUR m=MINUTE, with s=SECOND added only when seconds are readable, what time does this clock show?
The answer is h=3 m=35
